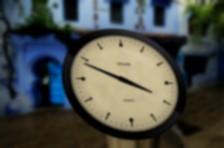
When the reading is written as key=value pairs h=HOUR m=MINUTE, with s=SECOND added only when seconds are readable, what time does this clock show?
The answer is h=3 m=49
